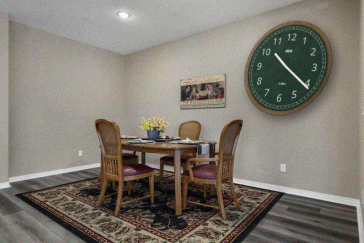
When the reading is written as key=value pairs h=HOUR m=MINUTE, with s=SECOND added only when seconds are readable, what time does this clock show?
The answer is h=10 m=21
